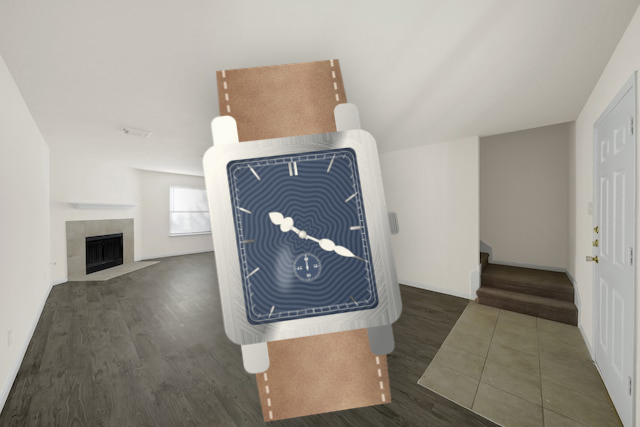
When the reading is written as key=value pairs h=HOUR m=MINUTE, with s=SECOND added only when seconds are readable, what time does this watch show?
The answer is h=10 m=20
